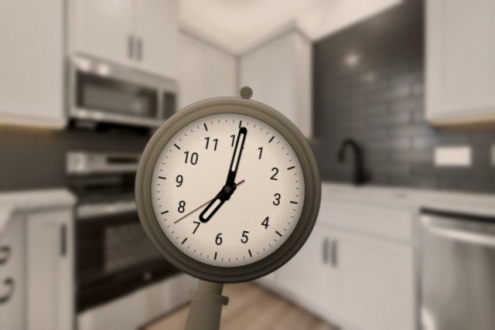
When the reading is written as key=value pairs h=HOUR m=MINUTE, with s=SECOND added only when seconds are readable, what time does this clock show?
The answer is h=7 m=0 s=38
